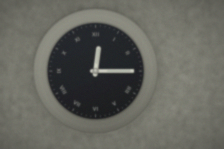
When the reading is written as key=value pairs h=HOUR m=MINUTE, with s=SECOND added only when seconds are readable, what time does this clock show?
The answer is h=12 m=15
